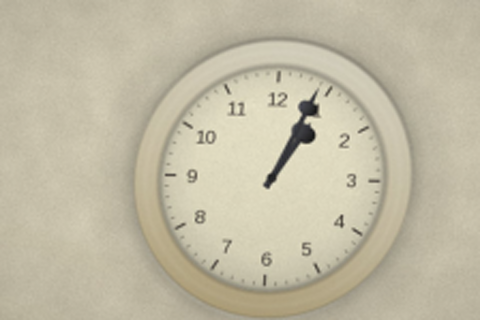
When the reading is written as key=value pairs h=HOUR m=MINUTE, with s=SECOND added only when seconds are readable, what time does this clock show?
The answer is h=1 m=4
